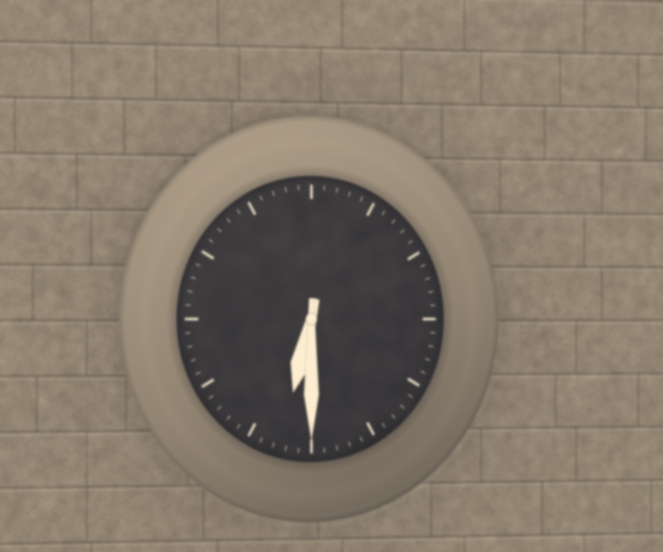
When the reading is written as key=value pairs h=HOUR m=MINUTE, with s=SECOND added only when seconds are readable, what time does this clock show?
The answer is h=6 m=30
